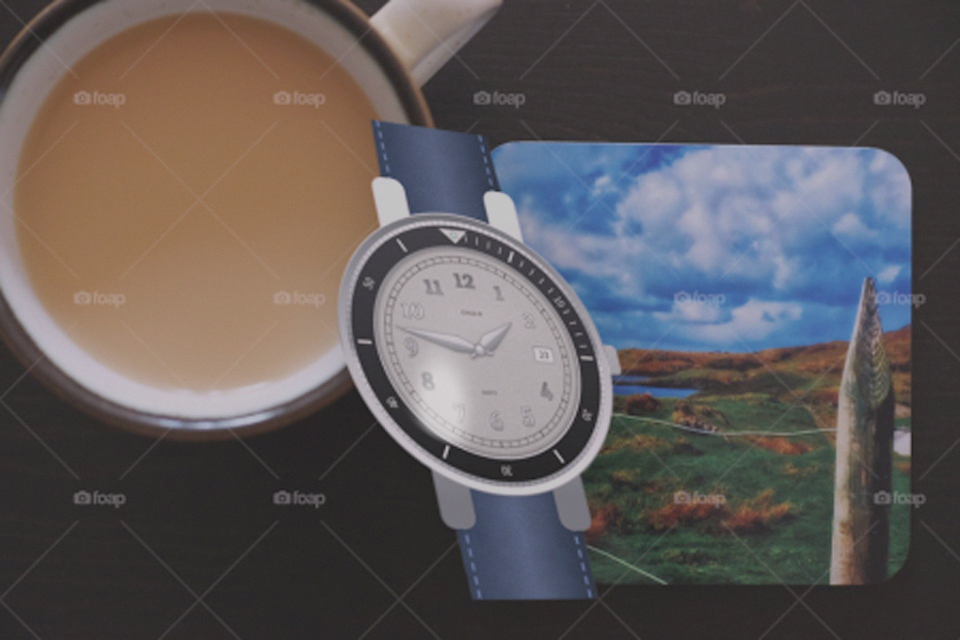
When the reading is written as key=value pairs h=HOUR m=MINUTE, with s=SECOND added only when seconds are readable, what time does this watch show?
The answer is h=1 m=47
